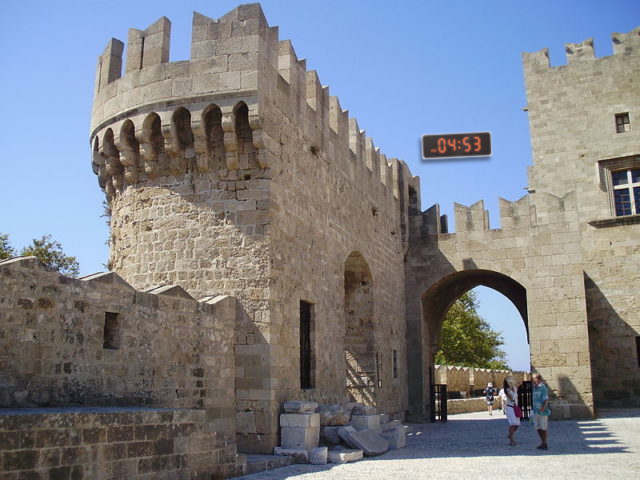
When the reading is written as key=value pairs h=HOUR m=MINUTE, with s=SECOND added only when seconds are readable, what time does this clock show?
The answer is h=4 m=53
